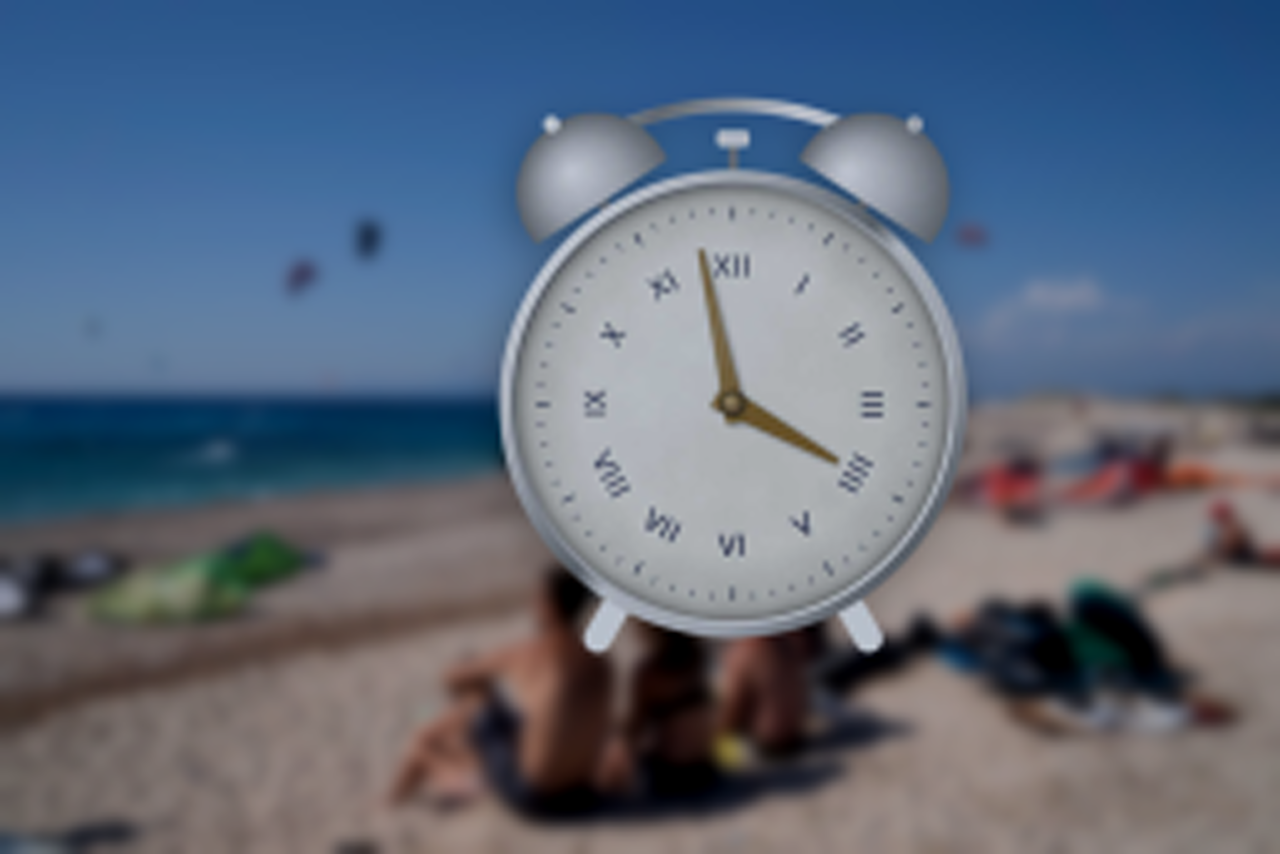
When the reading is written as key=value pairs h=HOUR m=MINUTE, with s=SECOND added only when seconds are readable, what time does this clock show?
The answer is h=3 m=58
